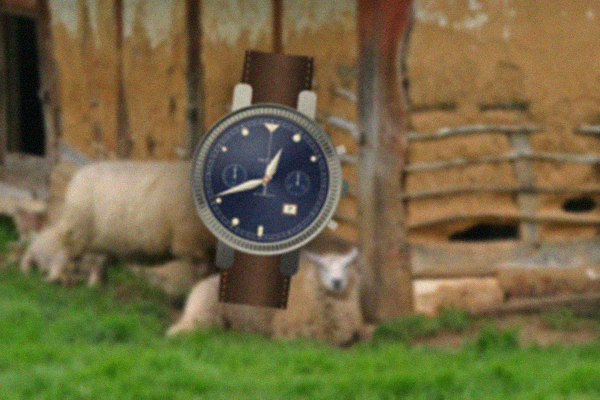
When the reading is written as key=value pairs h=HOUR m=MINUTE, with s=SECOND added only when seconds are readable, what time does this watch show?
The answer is h=12 m=41
